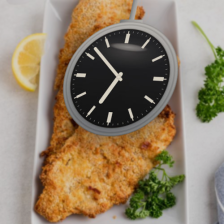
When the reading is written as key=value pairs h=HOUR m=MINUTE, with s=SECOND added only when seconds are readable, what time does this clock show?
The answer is h=6 m=52
